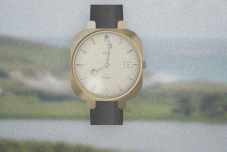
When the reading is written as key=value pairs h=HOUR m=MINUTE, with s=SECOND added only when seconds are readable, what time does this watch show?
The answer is h=8 m=1
